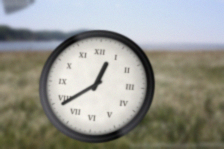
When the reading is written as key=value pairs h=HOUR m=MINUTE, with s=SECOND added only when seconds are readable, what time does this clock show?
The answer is h=12 m=39
